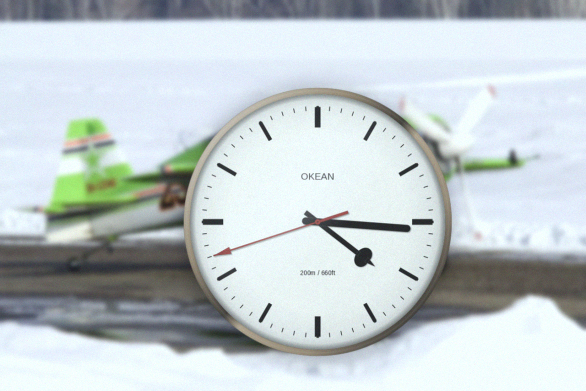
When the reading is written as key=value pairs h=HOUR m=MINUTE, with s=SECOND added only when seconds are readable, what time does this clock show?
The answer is h=4 m=15 s=42
